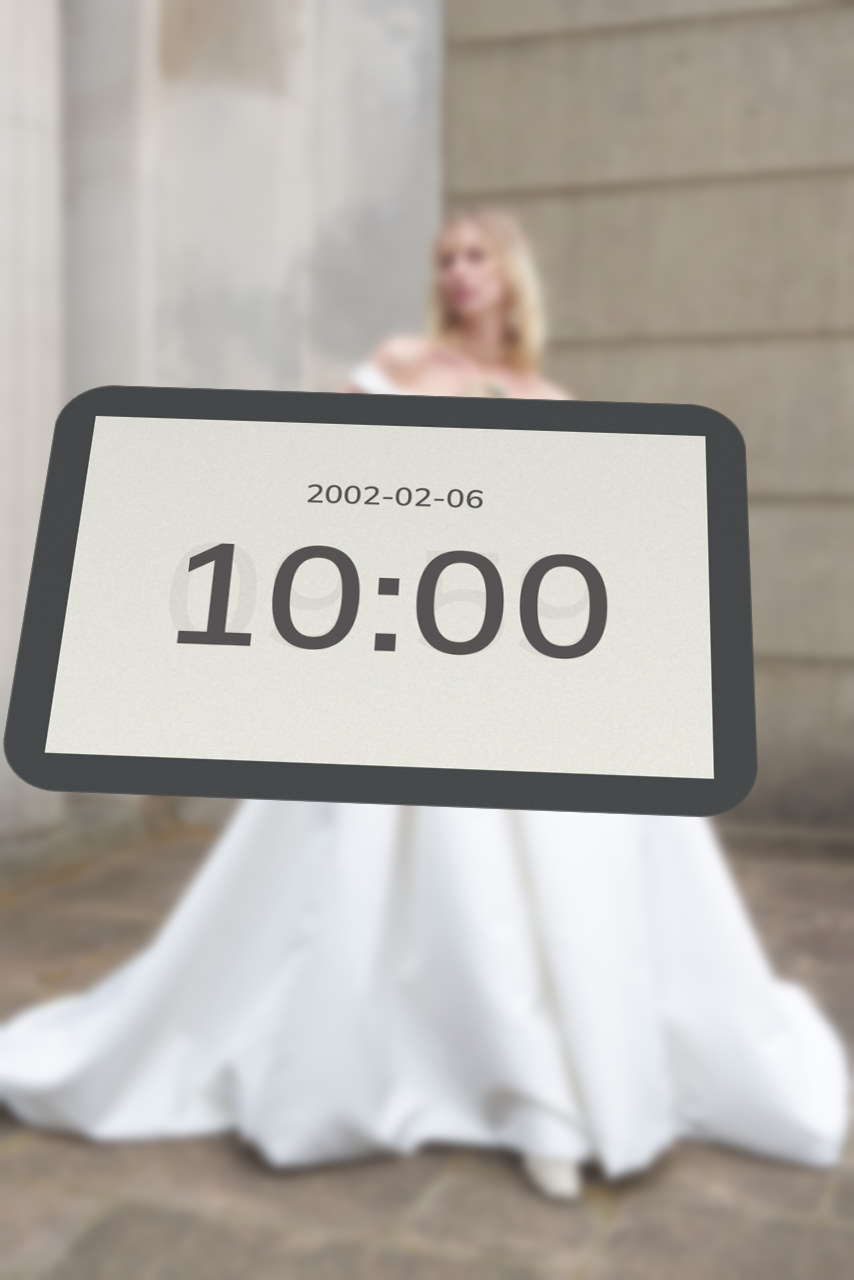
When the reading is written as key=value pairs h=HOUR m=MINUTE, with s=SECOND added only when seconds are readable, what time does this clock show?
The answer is h=10 m=0
